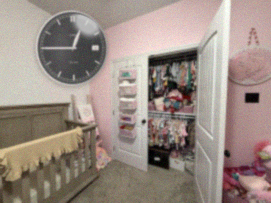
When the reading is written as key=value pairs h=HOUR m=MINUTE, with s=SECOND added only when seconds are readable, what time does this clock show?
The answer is h=12 m=45
